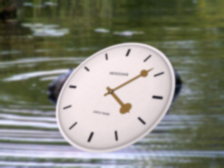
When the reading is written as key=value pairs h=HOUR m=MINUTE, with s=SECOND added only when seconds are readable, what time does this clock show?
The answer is h=4 m=8
